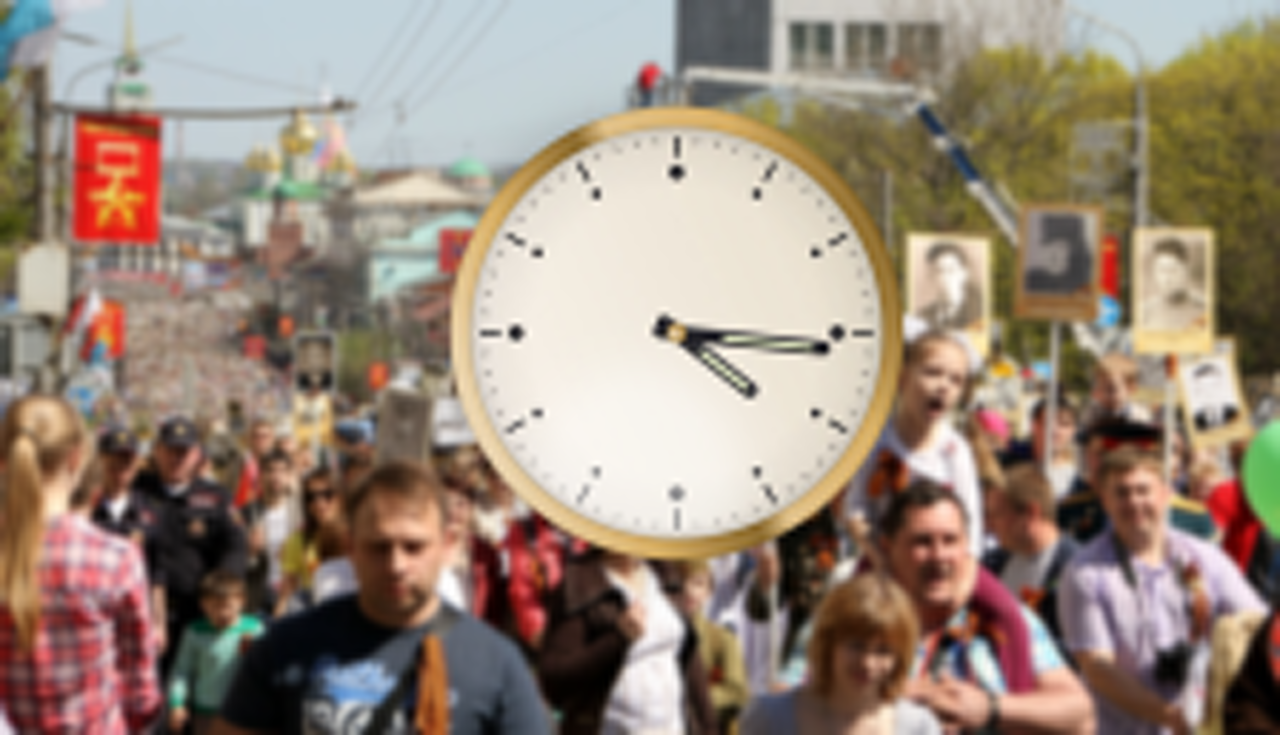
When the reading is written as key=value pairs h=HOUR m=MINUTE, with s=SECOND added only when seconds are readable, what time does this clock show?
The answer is h=4 m=16
